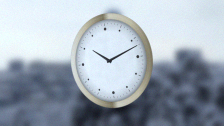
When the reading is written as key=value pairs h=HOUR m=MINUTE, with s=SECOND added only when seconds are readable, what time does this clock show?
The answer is h=10 m=12
